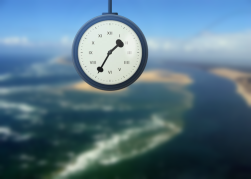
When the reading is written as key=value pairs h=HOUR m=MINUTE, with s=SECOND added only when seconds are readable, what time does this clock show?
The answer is h=1 m=35
